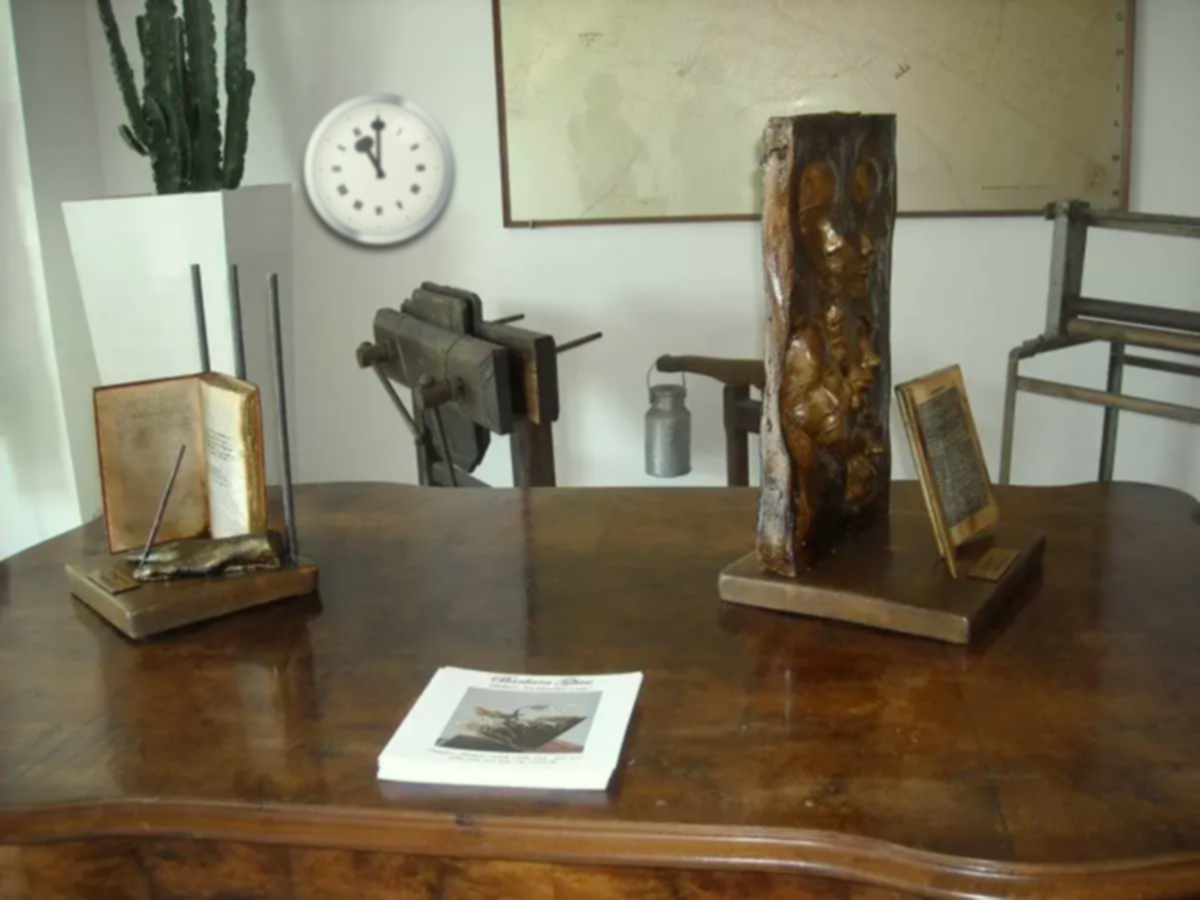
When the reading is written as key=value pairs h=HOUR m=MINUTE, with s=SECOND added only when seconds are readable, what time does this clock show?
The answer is h=11 m=0
